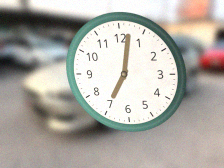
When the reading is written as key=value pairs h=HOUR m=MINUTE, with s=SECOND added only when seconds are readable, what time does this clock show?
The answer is h=7 m=2
